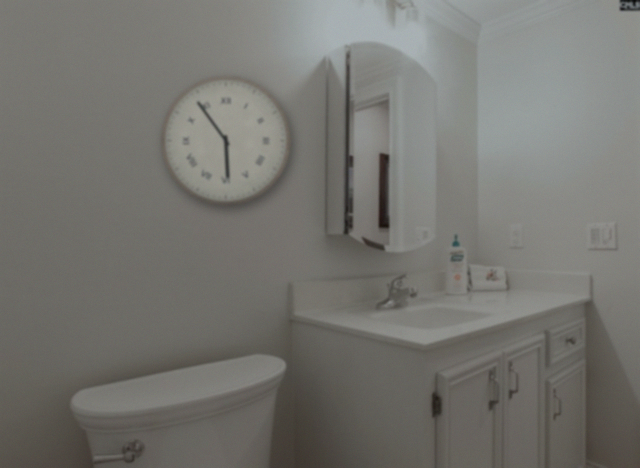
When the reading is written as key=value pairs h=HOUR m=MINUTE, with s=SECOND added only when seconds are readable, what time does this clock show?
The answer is h=5 m=54
